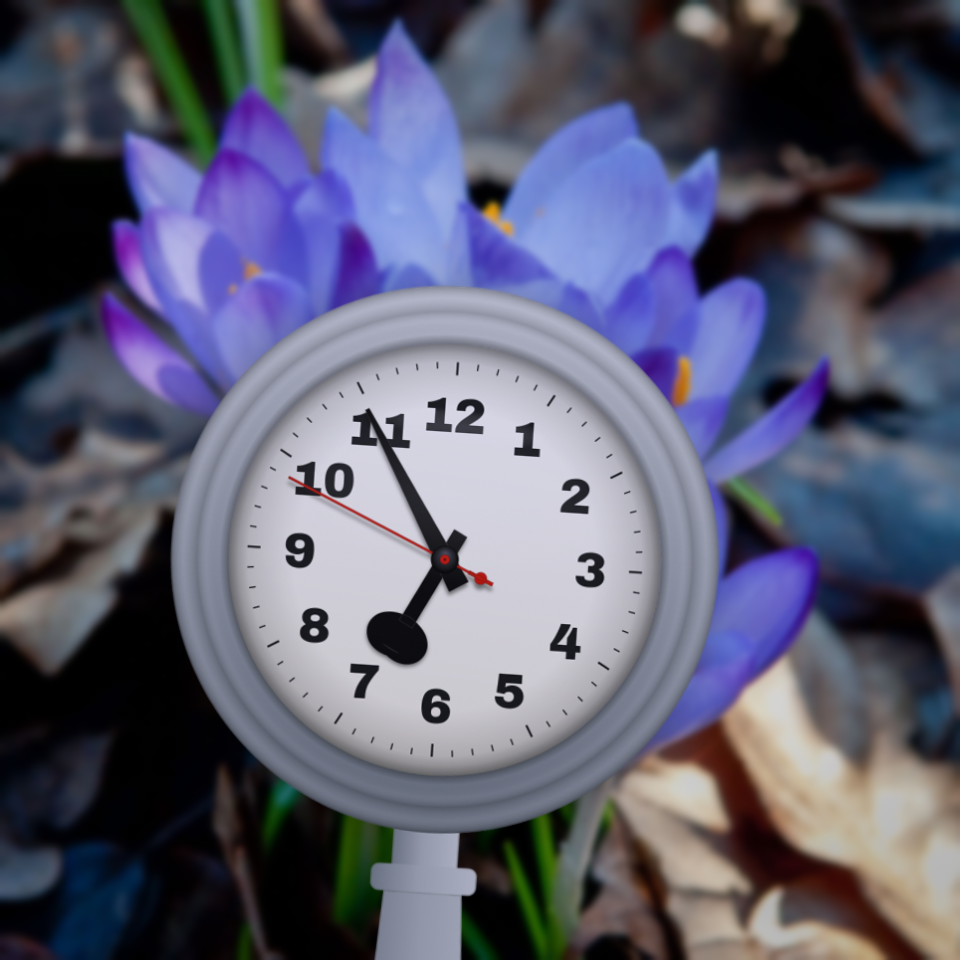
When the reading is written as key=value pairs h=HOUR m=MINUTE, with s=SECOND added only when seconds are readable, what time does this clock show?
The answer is h=6 m=54 s=49
